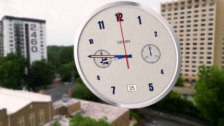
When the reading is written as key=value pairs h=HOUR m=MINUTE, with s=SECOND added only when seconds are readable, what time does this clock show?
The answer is h=8 m=46
